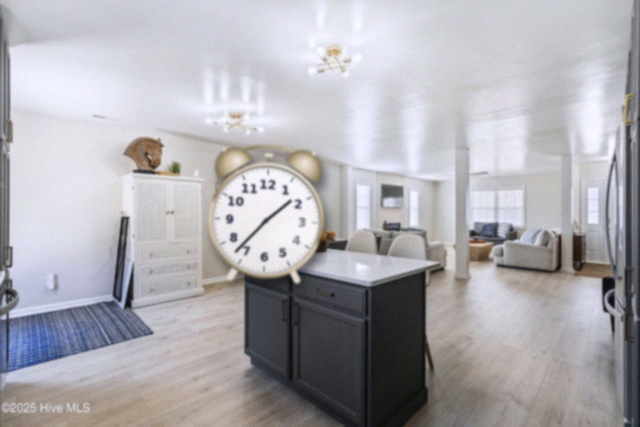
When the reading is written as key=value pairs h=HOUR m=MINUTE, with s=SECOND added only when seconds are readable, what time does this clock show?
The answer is h=1 m=37
